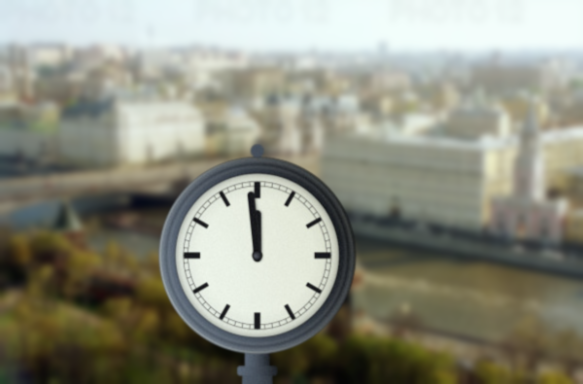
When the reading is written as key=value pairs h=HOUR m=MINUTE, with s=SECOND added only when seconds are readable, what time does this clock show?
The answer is h=11 m=59
